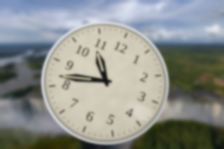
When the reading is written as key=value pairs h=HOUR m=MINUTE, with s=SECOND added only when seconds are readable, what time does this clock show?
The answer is h=10 m=42
